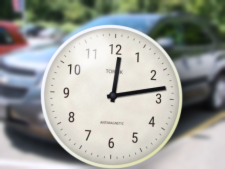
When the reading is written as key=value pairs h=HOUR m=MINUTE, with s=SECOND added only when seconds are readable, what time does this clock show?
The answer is h=12 m=13
